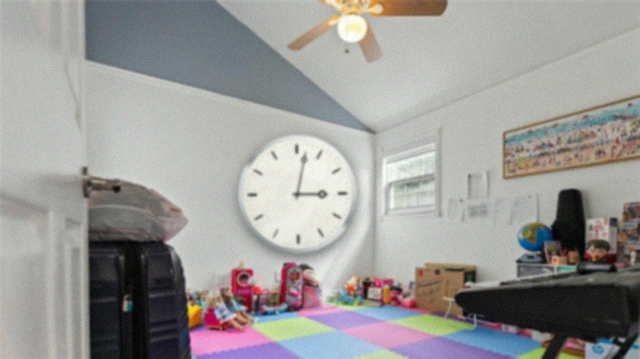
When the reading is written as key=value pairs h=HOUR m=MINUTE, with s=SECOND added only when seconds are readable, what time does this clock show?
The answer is h=3 m=2
